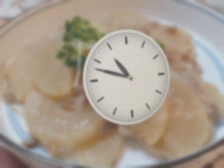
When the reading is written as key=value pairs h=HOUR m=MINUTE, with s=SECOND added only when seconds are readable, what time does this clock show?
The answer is h=10 m=48
